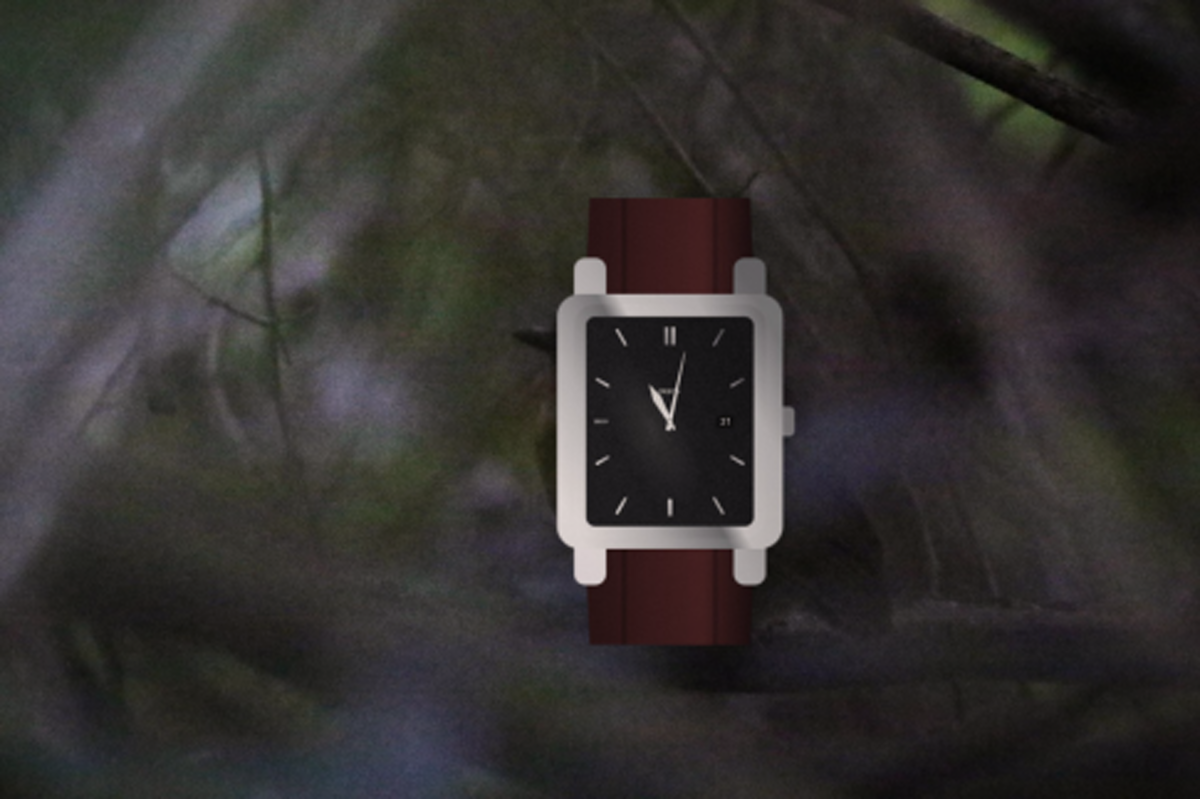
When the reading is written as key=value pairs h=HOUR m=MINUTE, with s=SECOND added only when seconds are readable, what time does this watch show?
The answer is h=11 m=2
